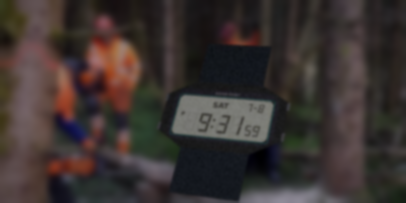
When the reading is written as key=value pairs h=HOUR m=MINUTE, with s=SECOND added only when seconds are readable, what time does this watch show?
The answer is h=9 m=31
